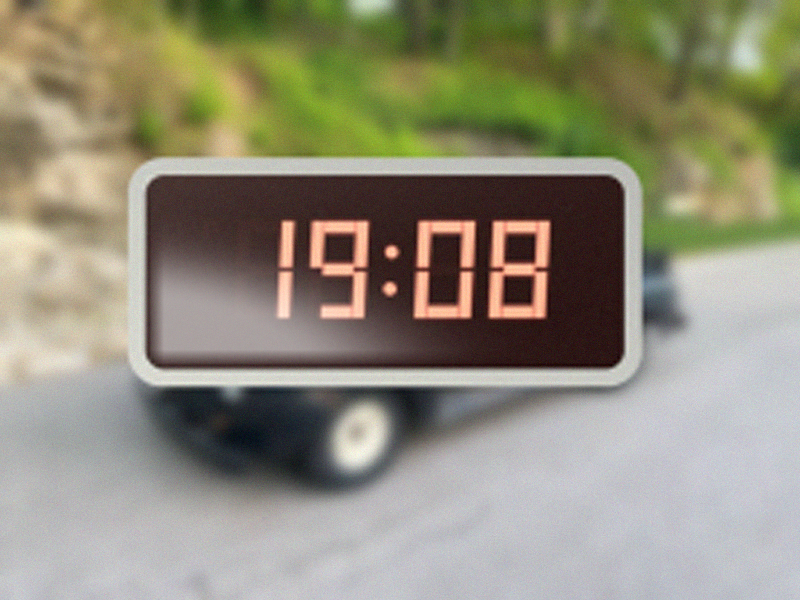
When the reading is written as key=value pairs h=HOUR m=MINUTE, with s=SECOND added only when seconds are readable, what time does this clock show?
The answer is h=19 m=8
